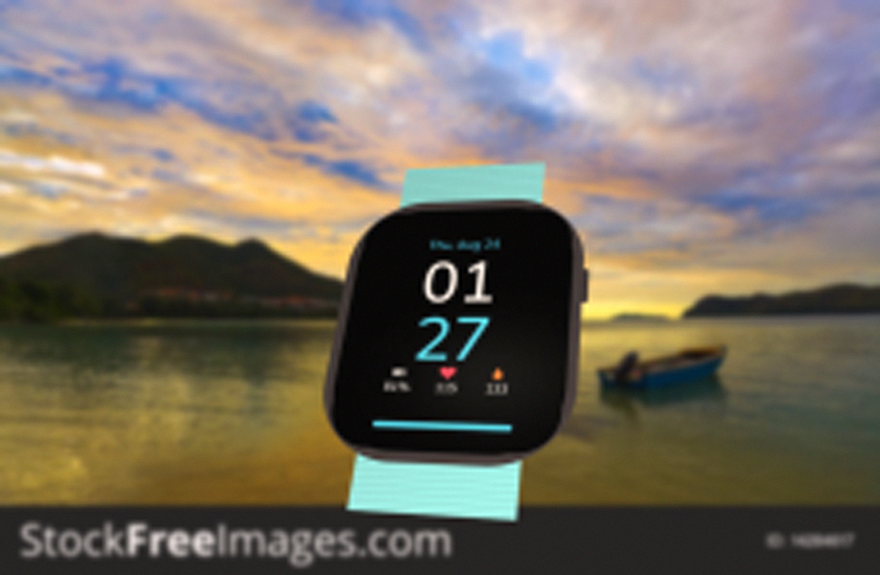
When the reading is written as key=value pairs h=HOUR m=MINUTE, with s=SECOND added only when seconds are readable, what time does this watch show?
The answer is h=1 m=27
